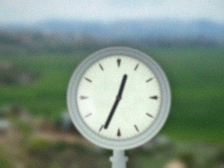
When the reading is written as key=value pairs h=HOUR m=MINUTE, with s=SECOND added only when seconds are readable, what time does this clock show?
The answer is h=12 m=34
